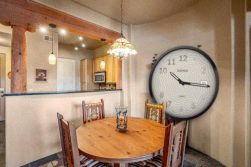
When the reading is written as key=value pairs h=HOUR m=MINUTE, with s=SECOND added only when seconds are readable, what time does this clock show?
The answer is h=10 m=16
